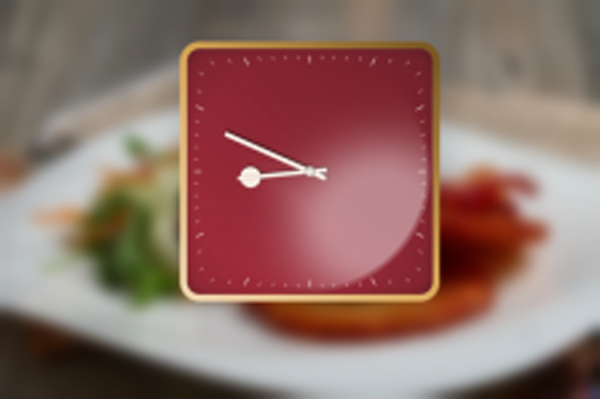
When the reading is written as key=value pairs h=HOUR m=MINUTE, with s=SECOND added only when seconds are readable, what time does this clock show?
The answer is h=8 m=49
